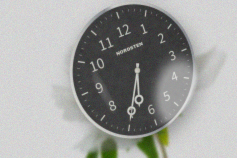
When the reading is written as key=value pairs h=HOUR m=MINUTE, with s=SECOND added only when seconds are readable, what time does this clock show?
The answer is h=6 m=35
